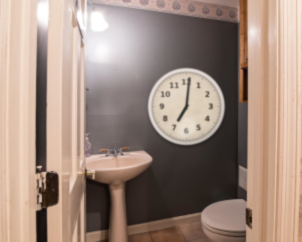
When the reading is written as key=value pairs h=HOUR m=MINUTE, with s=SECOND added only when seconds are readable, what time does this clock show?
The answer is h=7 m=1
